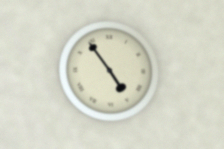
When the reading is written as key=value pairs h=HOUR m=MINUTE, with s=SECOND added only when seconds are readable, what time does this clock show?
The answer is h=4 m=54
